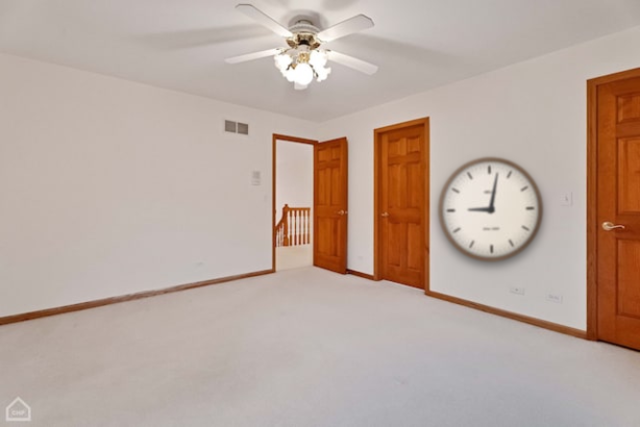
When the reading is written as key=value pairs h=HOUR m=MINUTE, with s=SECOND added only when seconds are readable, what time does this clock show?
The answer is h=9 m=2
